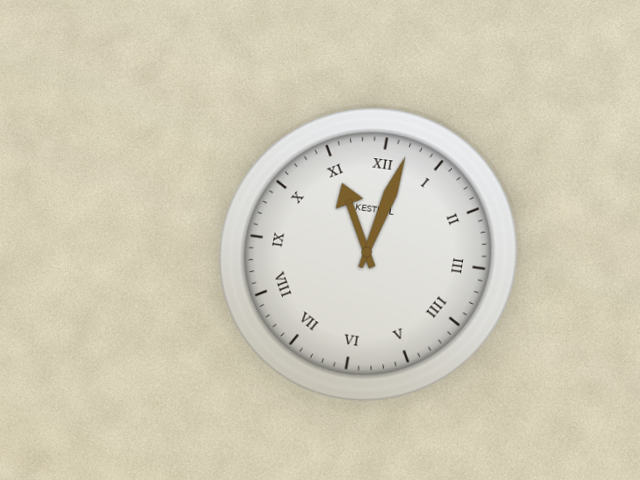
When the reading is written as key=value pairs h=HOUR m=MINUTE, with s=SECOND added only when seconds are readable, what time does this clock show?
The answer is h=11 m=2
